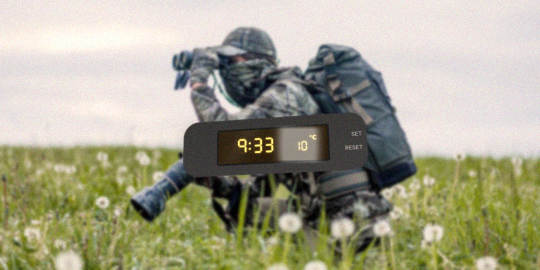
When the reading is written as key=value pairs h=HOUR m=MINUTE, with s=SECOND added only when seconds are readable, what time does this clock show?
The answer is h=9 m=33
